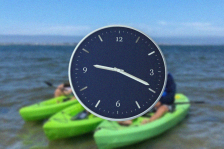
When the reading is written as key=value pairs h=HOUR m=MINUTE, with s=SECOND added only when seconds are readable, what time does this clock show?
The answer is h=9 m=19
